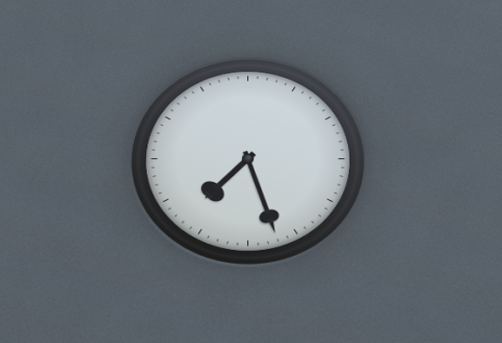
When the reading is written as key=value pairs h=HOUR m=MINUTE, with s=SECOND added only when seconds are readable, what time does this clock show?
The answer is h=7 m=27
